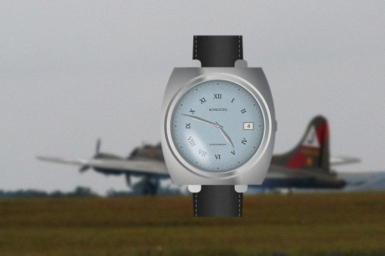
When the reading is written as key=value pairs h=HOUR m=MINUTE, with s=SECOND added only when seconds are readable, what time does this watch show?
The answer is h=4 m=48
